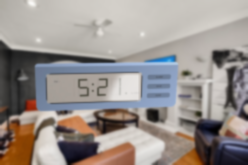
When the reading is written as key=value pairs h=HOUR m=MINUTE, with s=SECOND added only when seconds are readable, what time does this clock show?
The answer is h=5 m=21
